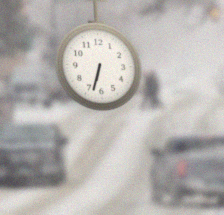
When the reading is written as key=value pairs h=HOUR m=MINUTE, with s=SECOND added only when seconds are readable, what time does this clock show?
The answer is h=6 m=33
